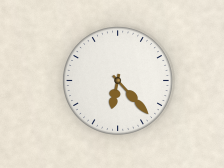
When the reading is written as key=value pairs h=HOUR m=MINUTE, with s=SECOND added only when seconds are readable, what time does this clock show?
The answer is h=6 m=23
